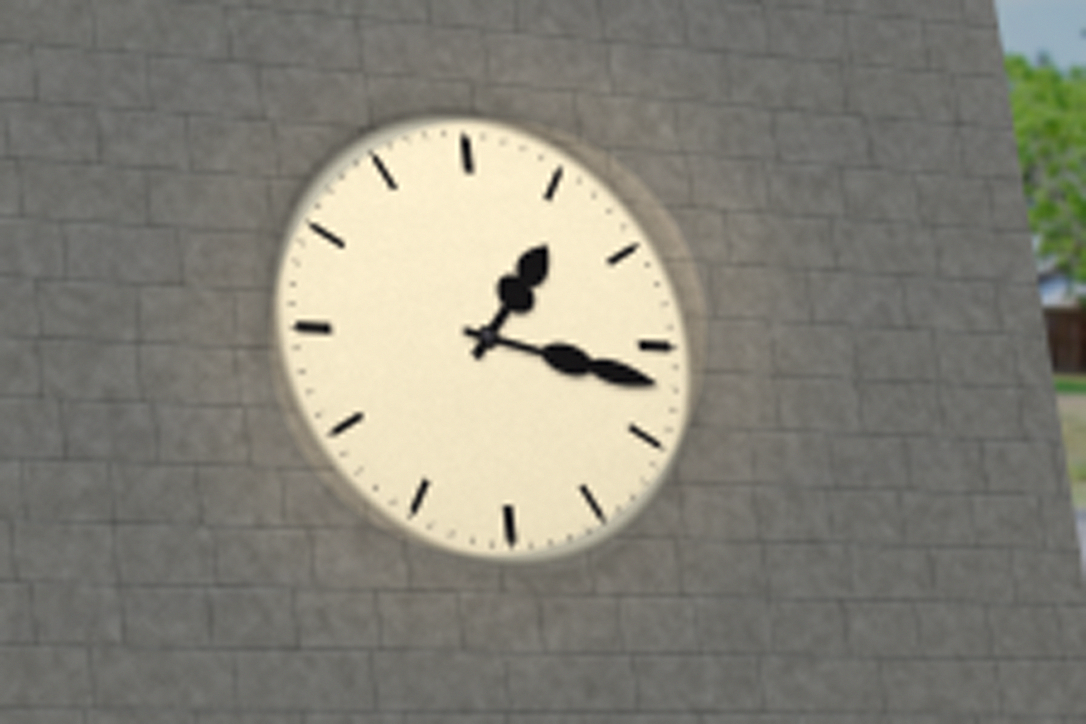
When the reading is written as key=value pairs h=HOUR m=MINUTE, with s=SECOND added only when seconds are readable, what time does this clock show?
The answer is h=1 m=17
